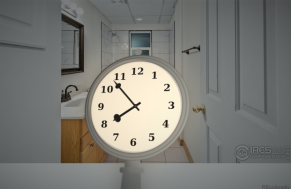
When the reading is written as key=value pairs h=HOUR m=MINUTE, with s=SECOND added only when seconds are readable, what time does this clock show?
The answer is h=7 m=53
